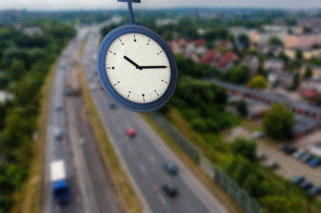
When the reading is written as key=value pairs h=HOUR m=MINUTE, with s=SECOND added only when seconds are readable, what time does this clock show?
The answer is h=10 m=15
